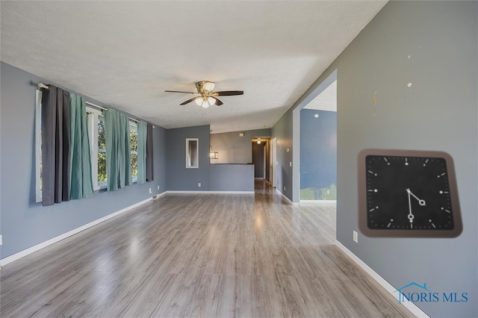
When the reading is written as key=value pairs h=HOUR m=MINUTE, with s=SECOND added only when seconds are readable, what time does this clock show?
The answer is h=4 m=30
